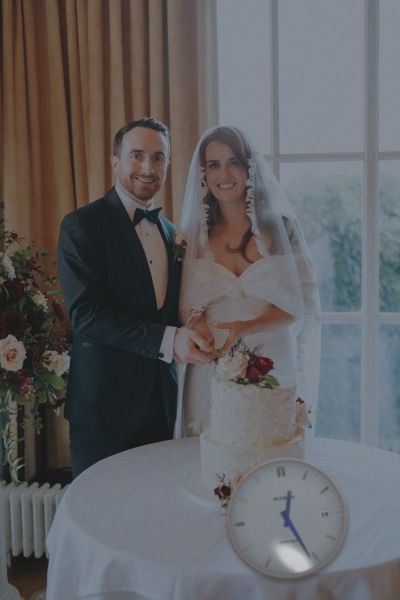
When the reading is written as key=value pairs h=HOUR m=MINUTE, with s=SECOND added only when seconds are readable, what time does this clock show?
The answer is h=12 m=26
